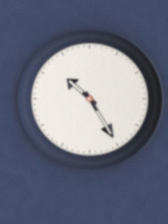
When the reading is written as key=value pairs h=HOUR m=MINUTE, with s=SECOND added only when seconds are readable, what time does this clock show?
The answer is h=10 m=25
